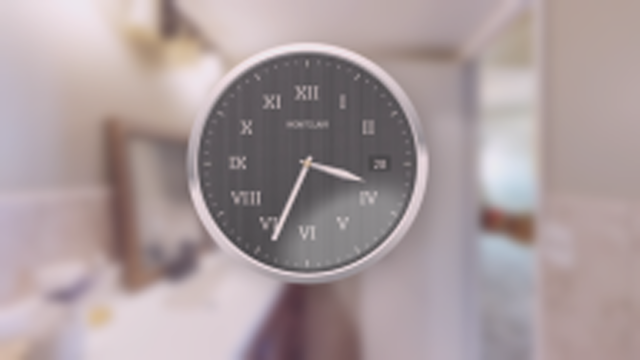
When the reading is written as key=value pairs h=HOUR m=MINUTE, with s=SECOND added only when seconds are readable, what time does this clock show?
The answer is h=3 m=34
